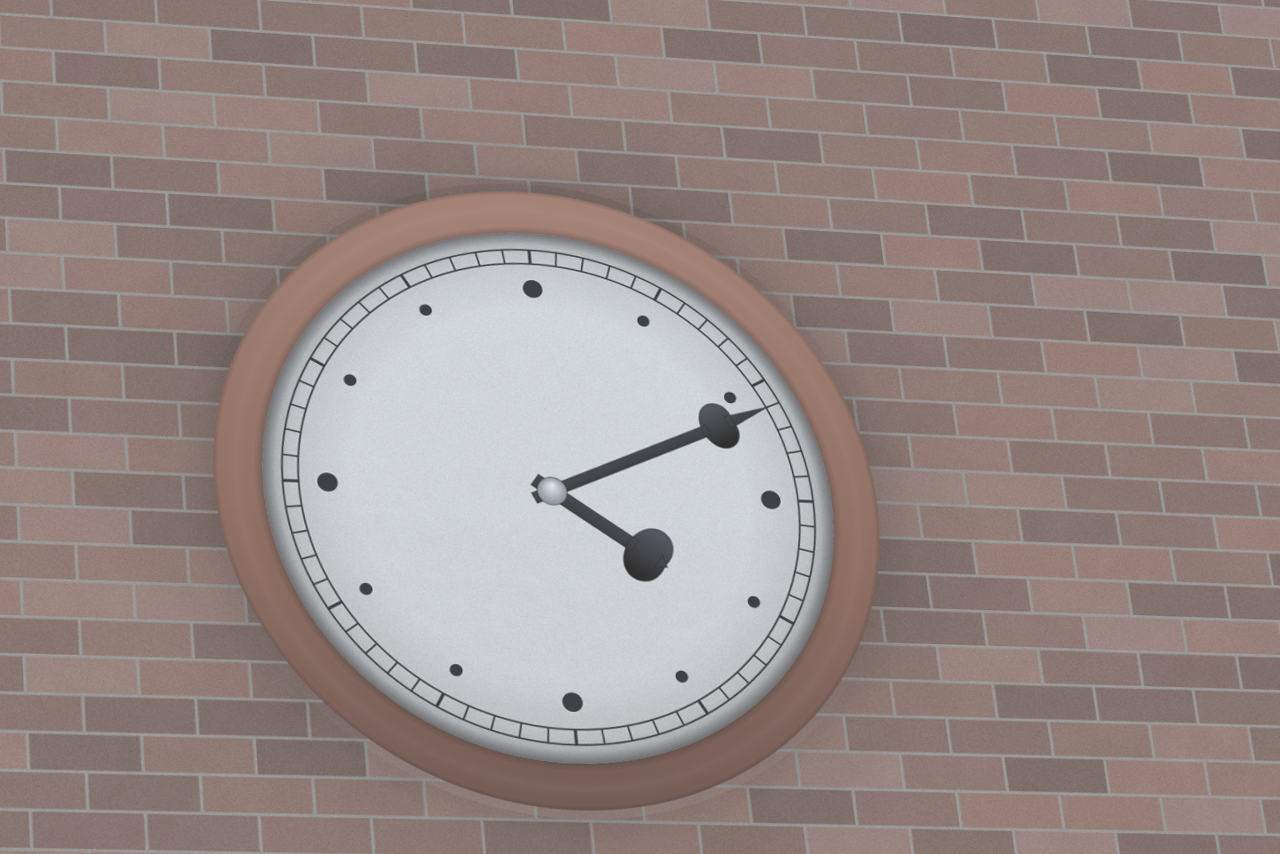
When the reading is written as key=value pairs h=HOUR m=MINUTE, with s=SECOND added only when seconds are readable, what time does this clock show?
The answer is h=4 m=11
